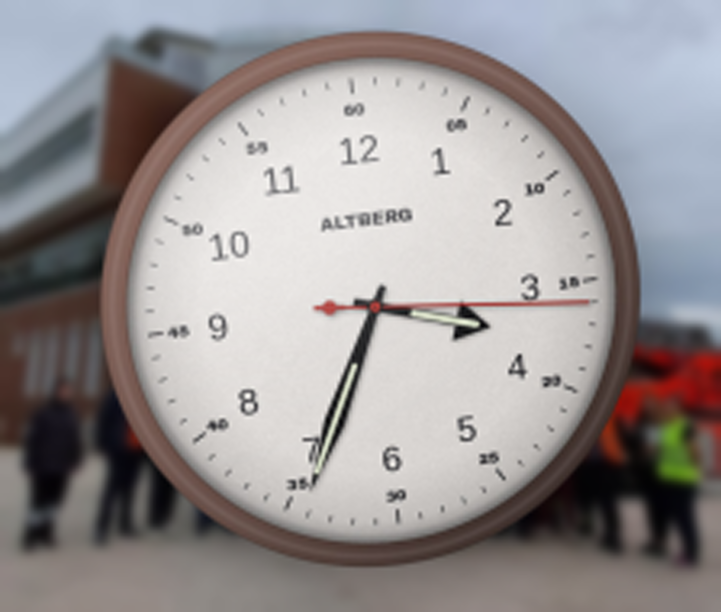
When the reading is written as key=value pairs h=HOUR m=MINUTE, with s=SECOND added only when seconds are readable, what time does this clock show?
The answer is h=3 m=34 s=16
